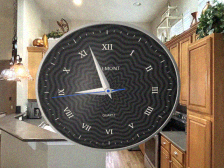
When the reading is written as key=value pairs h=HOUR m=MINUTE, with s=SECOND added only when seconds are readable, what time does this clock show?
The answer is h=8 m=56 s=44
